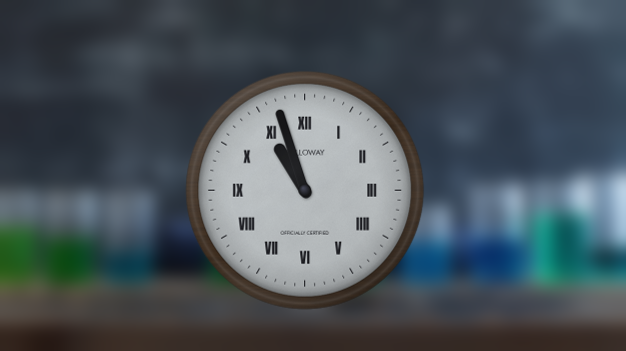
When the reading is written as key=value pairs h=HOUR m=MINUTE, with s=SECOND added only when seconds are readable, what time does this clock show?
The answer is h=10 m=57
